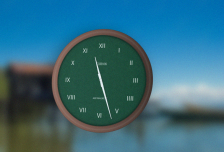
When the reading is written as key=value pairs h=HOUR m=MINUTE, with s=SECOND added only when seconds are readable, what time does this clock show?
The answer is h=11 m=27
